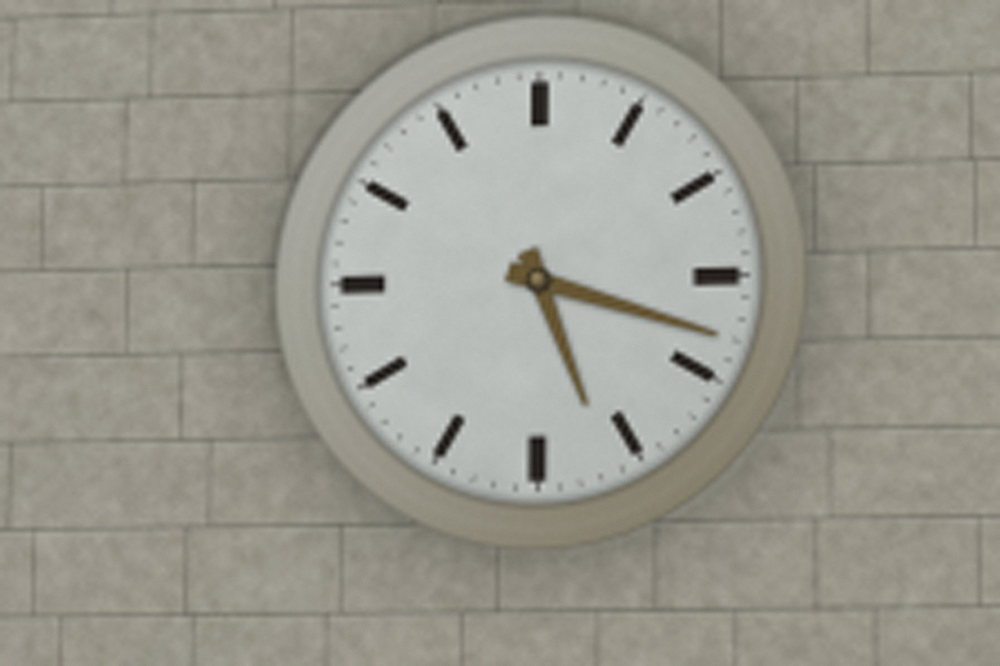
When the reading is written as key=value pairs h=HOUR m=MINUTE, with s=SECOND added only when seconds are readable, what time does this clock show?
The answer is h=5 m=18
